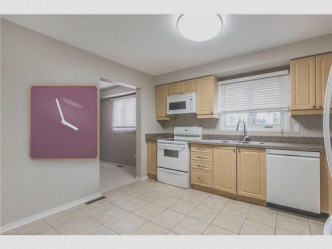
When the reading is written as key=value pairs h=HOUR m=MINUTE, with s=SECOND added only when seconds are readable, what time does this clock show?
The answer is h=3 m=57
